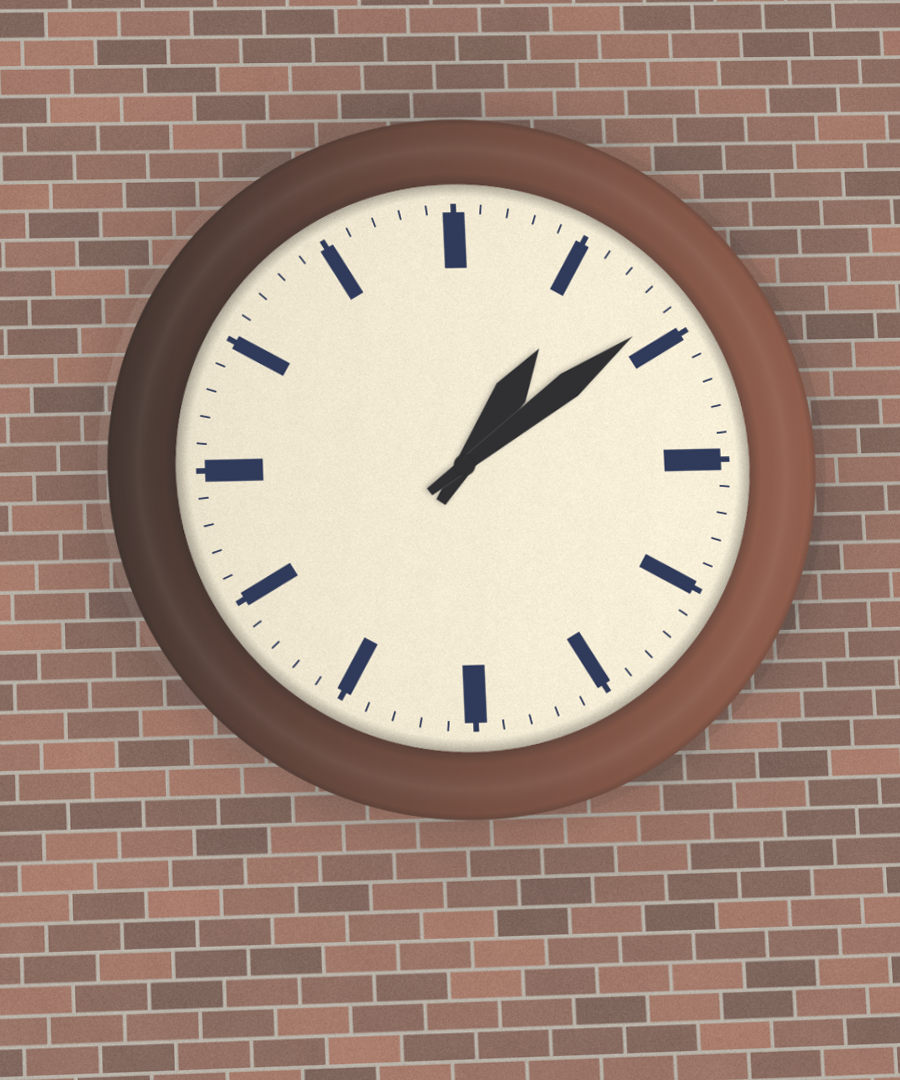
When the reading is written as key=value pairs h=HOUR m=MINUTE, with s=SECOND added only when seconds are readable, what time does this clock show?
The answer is h=1 m=9
